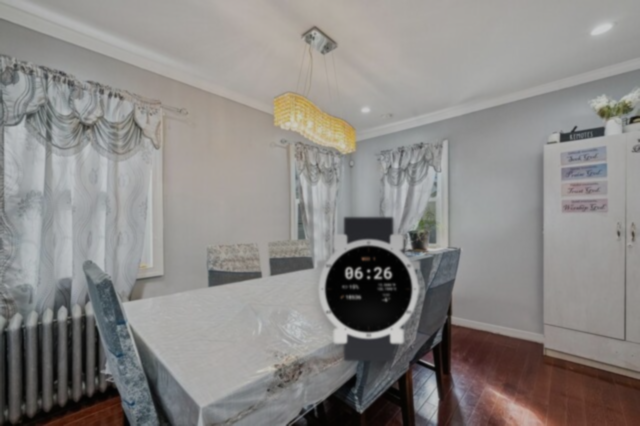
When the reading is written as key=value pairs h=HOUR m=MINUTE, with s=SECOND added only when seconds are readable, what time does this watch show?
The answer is h=6 m=26
